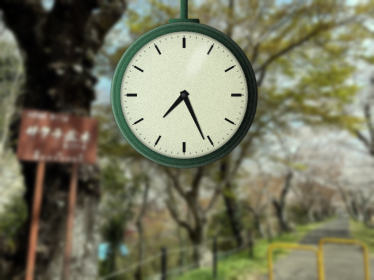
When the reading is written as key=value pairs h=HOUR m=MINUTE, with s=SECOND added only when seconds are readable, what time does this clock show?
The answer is h=7 m=26
